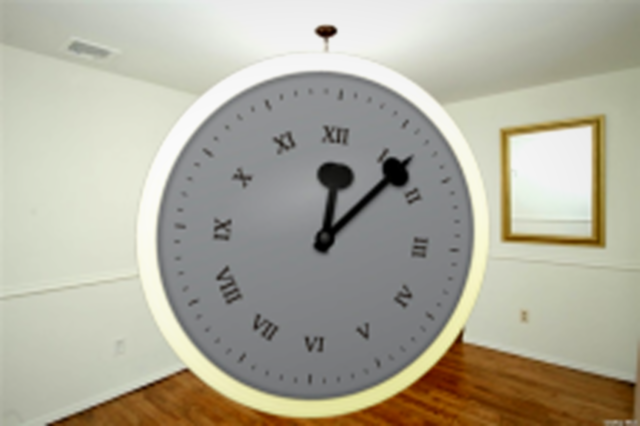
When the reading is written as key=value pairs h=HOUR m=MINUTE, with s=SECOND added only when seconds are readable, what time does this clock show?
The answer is h=12 m=7
